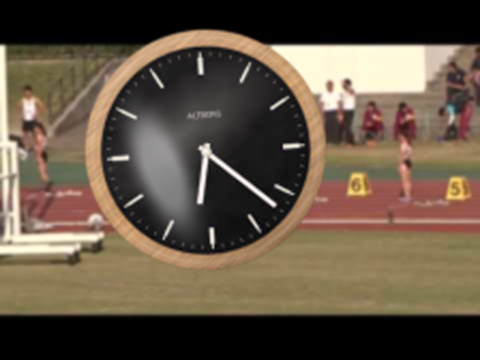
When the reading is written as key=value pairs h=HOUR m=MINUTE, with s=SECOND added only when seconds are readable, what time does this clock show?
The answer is h=6 m=22
